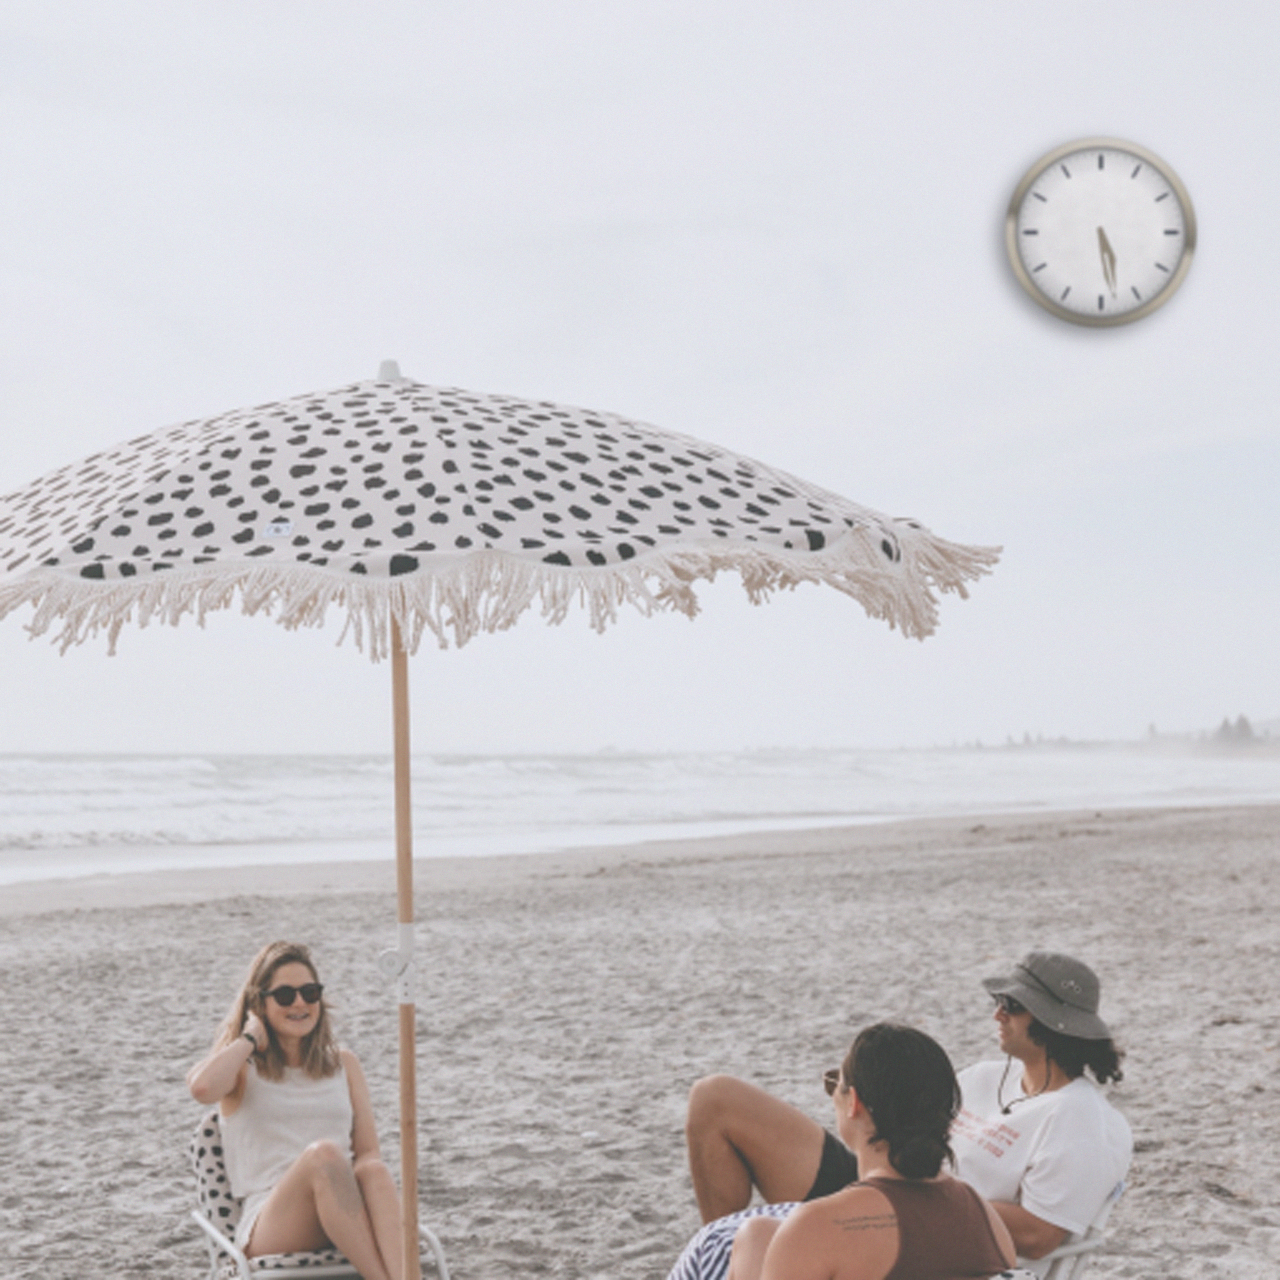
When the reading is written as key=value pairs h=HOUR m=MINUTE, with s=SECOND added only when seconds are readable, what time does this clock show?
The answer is h=5 m=28
